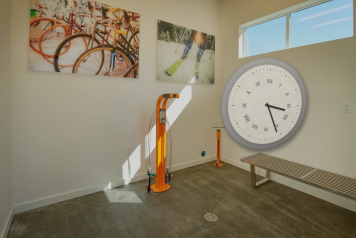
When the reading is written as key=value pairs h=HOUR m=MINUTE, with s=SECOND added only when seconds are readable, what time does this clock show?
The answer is h=3 m=26
